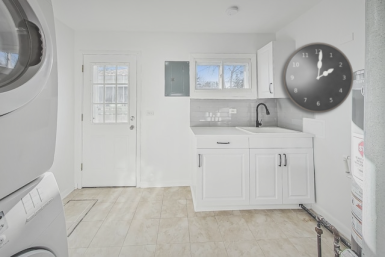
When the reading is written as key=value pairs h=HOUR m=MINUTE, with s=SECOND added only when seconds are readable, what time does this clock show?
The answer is h=2 m=1
